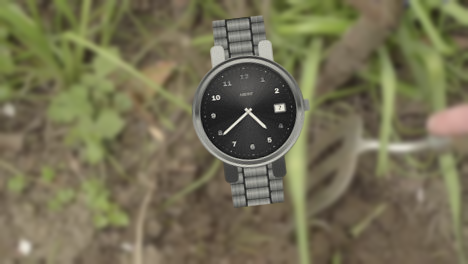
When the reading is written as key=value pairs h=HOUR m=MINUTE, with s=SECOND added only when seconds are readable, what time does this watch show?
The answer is h=4 m=39
